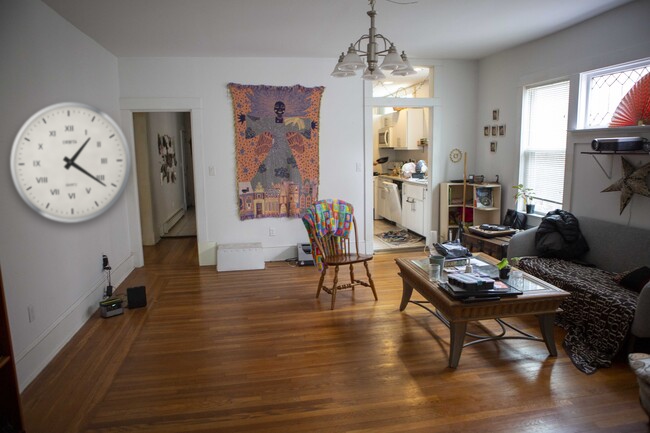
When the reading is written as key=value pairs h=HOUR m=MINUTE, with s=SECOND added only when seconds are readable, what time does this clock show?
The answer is h=1 m=21
